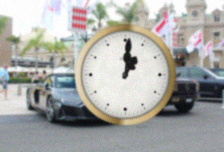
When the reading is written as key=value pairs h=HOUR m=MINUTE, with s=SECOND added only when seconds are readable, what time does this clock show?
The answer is h=1 m=1
